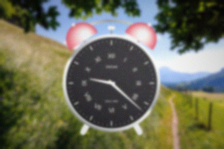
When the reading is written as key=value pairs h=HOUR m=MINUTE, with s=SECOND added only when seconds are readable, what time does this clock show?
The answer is h=9 m=22
